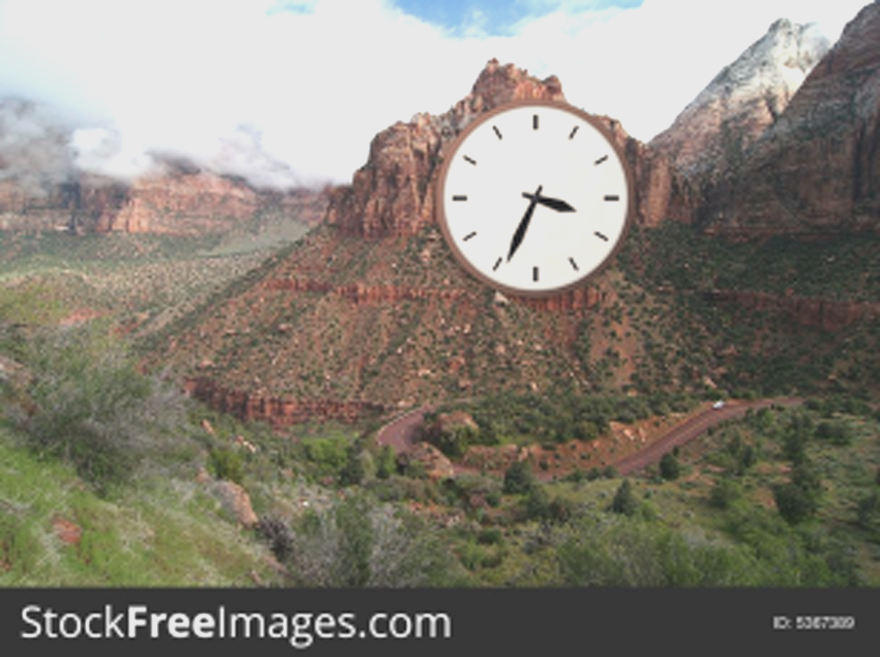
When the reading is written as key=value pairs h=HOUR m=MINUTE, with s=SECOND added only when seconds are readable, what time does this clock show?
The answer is h=3 m=34
